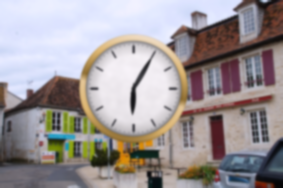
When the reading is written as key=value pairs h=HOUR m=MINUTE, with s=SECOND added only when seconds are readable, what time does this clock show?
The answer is h=6 m=5
